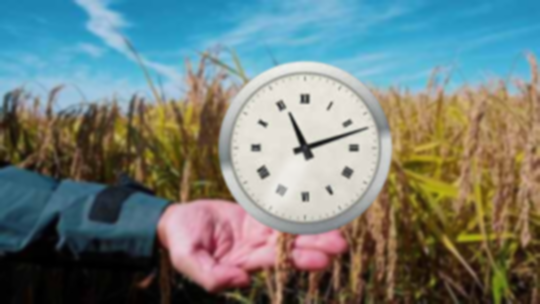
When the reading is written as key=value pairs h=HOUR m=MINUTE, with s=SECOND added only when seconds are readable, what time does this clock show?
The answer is h=11 m=12
